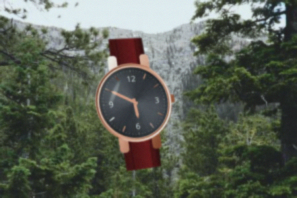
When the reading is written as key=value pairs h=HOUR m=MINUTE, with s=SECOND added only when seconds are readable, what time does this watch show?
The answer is h=5 m=50
